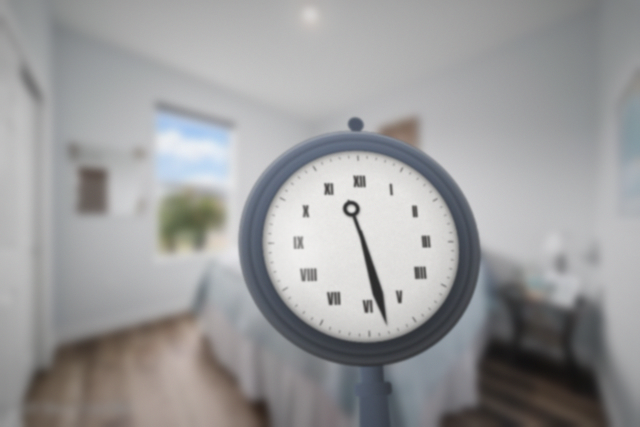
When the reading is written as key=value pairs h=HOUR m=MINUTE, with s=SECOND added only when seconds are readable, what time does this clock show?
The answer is h=11 m=28
